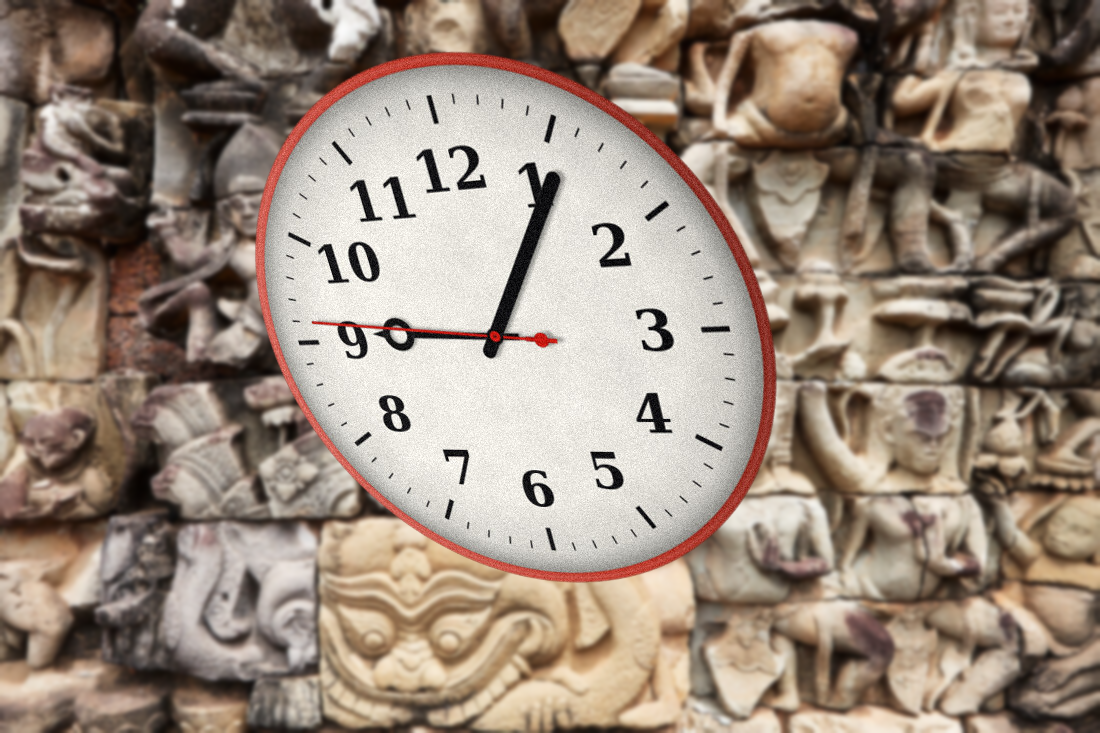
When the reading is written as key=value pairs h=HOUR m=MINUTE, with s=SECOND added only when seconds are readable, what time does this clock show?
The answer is h=9 m=5 s=46
